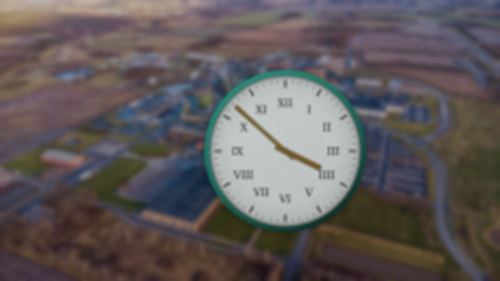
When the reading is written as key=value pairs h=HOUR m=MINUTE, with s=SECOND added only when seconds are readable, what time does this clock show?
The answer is h=3 m=52
